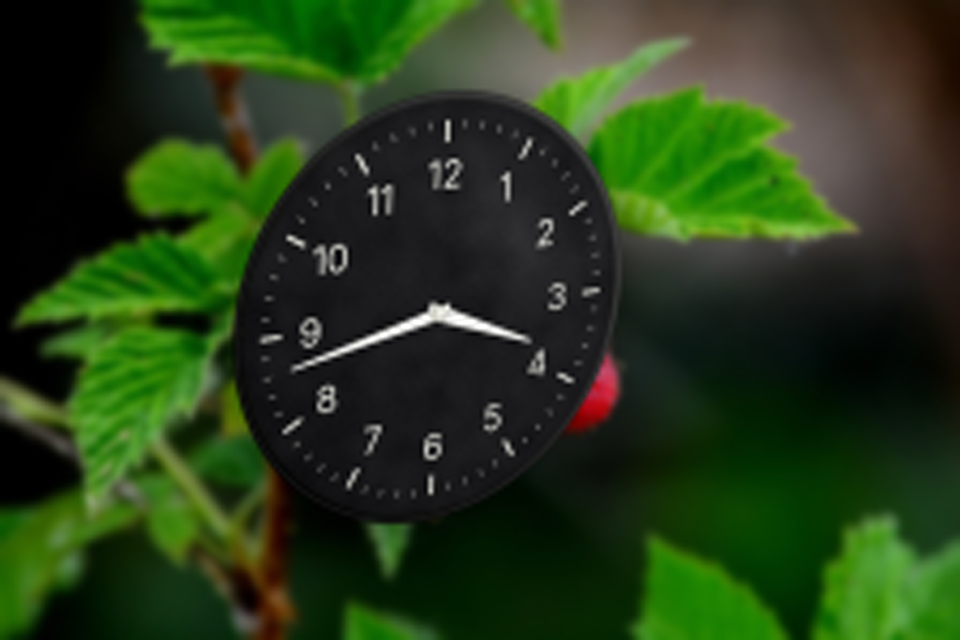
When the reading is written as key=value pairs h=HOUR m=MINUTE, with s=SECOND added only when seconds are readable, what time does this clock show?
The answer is h=3 m=43
